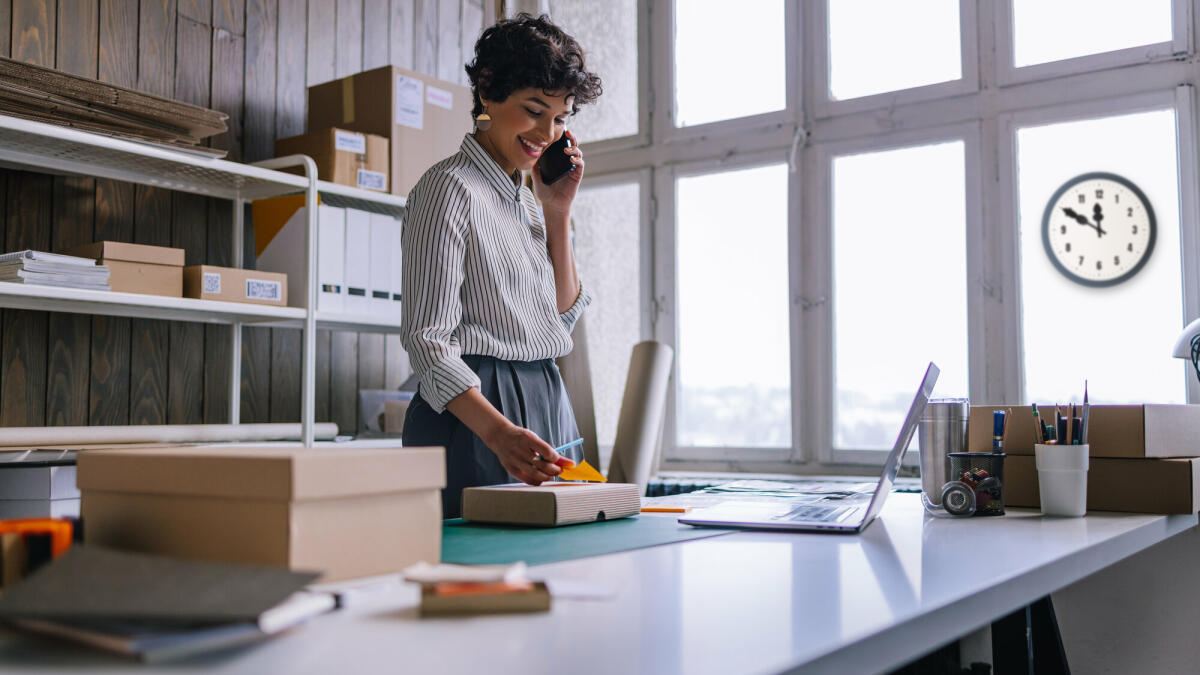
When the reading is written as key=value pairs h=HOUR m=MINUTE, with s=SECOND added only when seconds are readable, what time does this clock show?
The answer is h=11 m=50
